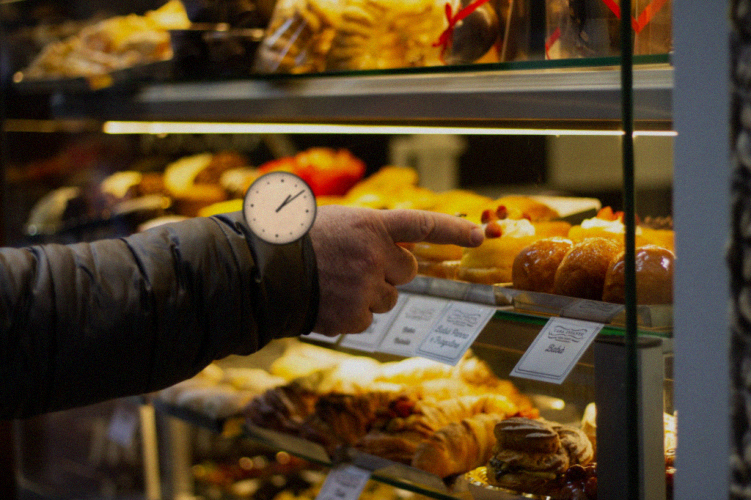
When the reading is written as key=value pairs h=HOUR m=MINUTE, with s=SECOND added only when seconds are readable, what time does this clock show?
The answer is h=1 m=8
